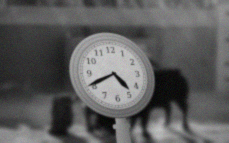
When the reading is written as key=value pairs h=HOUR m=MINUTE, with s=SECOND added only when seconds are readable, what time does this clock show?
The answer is h=4 m=41
